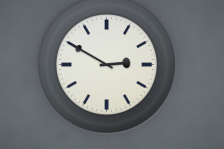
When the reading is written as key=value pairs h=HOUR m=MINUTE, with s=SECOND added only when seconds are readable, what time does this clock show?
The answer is h=2 m=50
